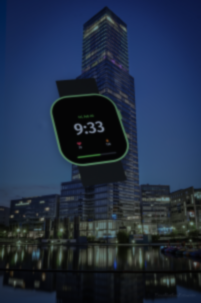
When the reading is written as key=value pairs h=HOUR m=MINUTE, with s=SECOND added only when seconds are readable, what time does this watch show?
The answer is h=9 m=33
